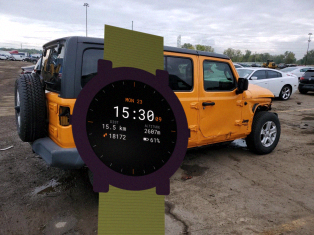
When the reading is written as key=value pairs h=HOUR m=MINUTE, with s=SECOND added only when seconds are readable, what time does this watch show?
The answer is h=15 m=30
